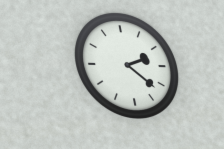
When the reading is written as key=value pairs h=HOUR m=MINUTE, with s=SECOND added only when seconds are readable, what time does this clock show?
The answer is h=2 m=22
